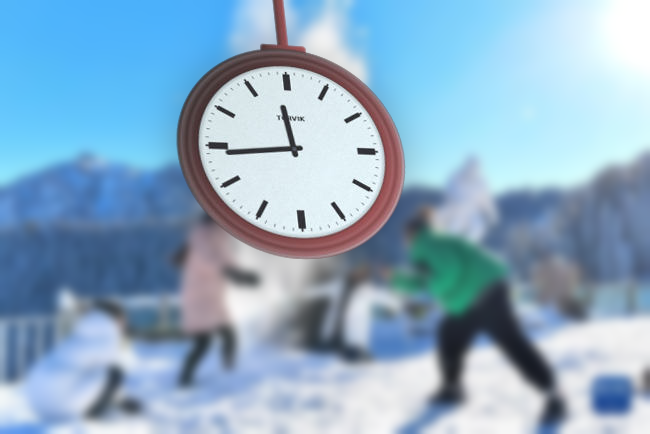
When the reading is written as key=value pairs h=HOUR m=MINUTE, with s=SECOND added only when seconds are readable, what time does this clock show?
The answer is h=11 m=44
